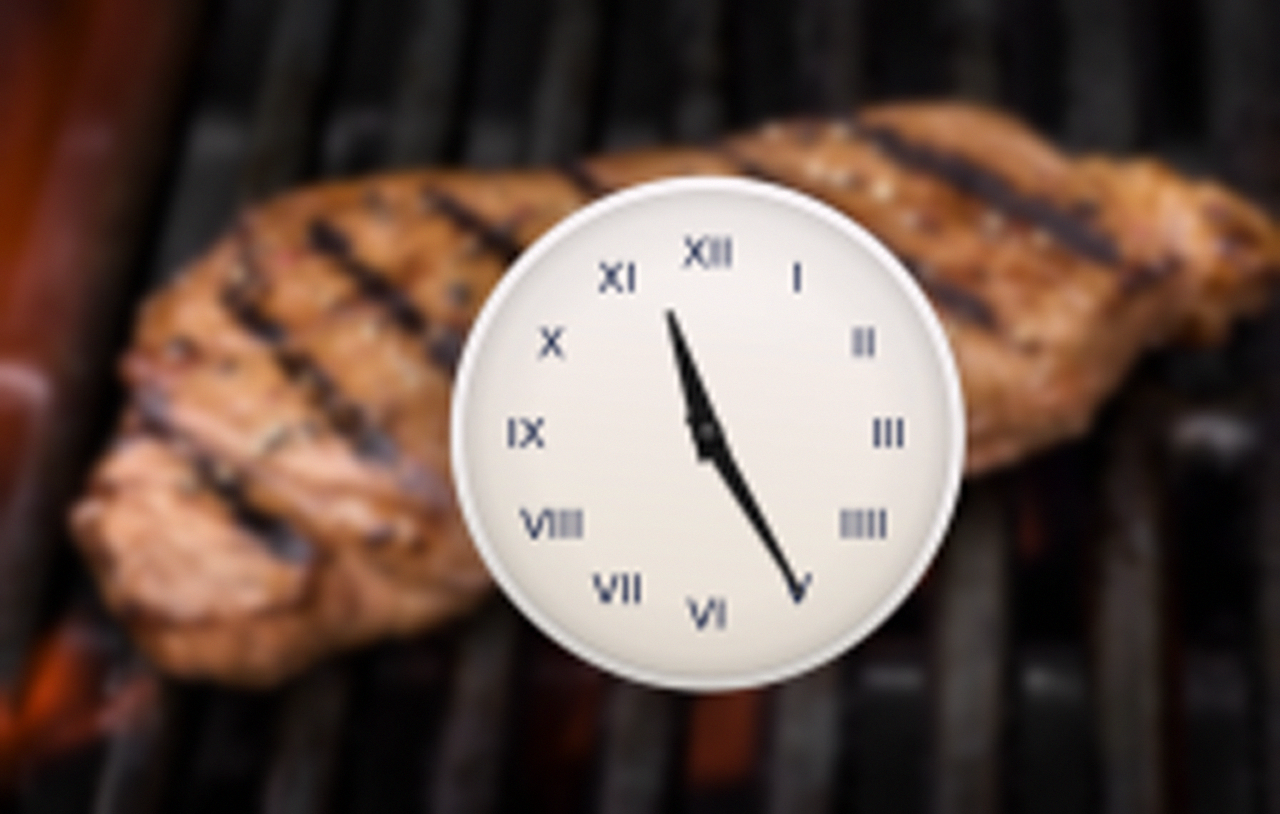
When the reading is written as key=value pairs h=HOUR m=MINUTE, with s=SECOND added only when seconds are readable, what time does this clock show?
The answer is h=11 m=25
